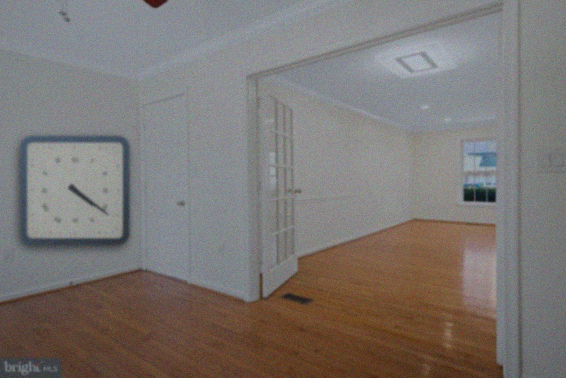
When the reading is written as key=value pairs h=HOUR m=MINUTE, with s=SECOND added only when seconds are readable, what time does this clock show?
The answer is h=4 m=21
